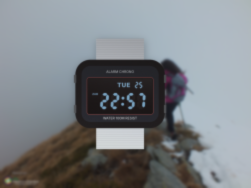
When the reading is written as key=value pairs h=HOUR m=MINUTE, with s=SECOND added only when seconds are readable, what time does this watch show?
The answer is h=22 m=57
